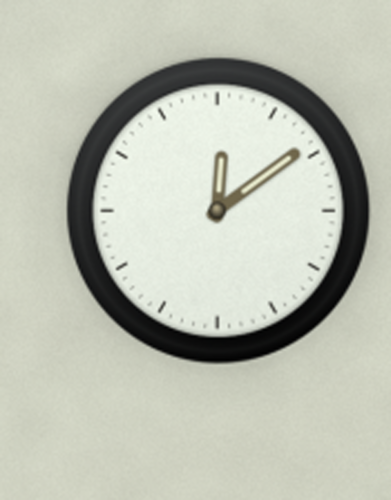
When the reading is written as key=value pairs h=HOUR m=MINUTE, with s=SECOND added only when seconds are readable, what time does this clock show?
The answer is h=12 m=9
